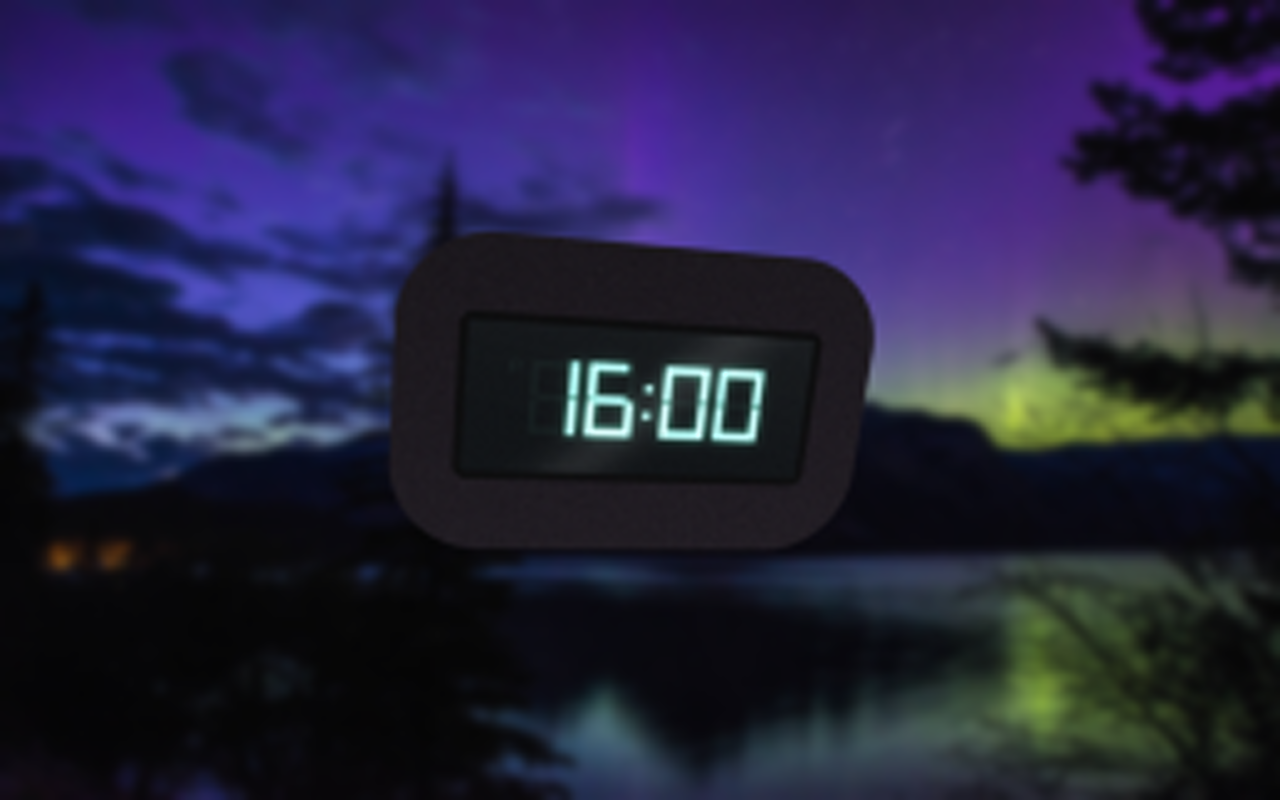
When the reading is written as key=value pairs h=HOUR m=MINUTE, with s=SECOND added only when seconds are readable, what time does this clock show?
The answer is h=16 m=0
